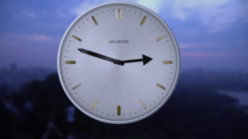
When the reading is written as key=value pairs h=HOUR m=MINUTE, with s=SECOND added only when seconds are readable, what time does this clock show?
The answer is h=2 m=48
